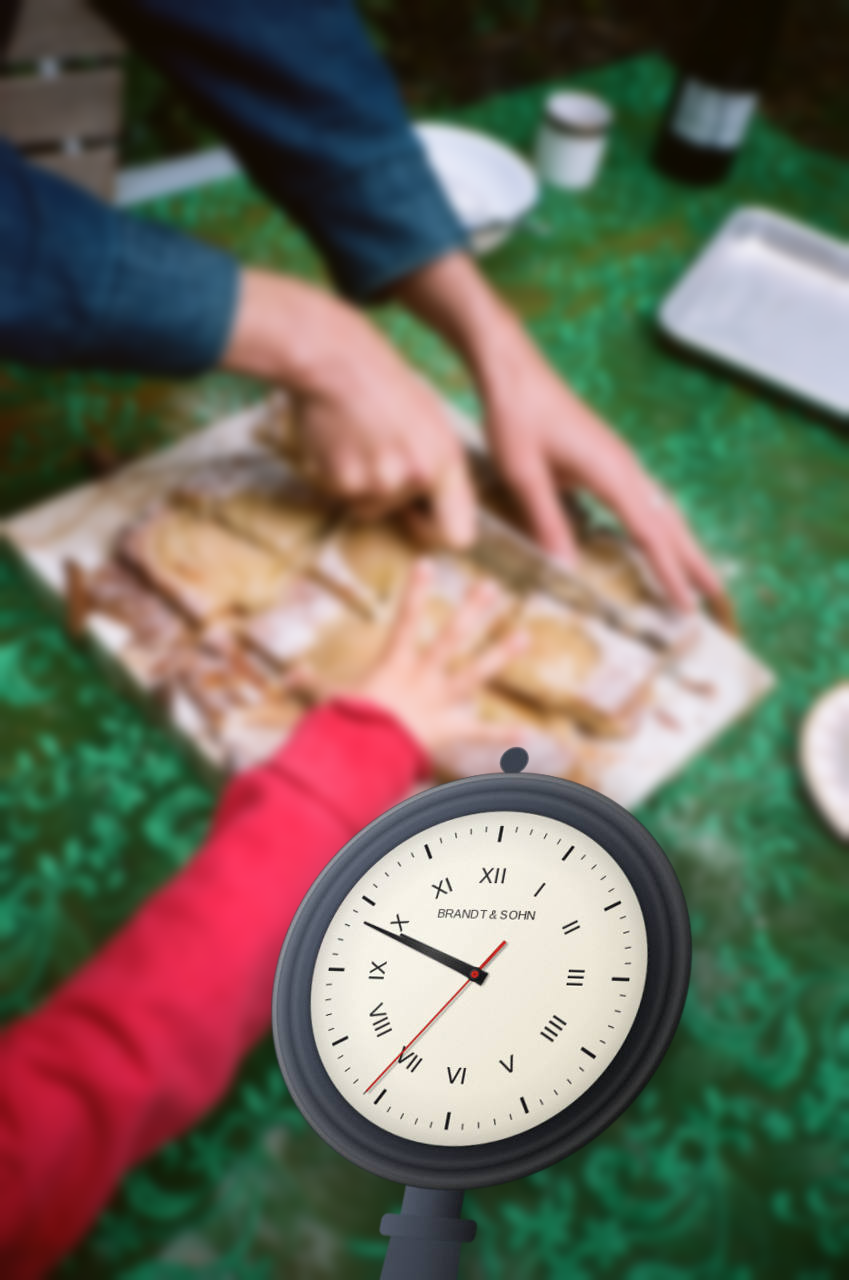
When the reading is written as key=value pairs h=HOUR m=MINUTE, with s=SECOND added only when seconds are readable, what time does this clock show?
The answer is h=9 m=48 s=36
